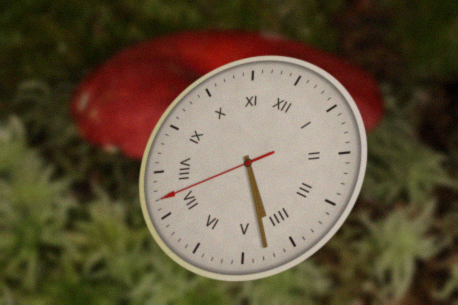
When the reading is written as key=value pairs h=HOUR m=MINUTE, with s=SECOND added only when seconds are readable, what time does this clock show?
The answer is h=4 m=22 s=37
